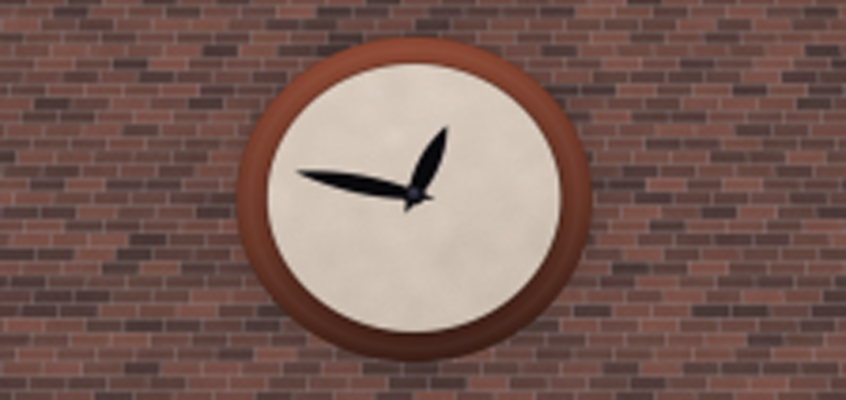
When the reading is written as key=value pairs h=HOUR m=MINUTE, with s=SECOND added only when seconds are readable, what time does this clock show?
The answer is h=12 m=47
